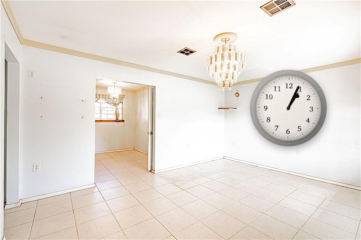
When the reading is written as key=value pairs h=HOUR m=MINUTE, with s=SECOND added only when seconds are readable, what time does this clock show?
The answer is h=1 m=4
